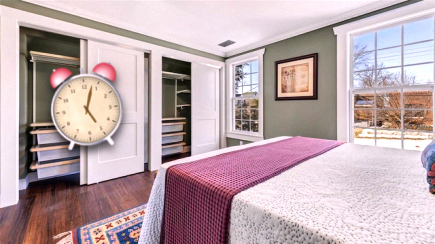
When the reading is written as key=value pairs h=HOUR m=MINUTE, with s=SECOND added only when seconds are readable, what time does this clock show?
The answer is h=5 m=3
